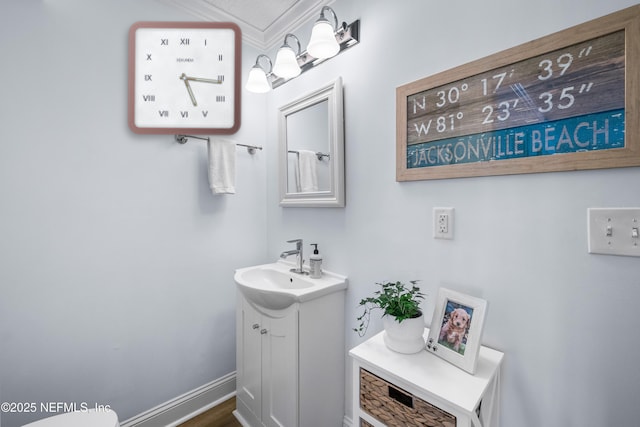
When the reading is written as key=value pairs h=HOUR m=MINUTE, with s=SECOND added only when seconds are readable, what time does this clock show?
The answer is h=5 m=16
